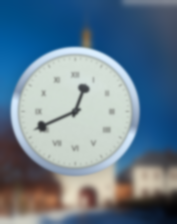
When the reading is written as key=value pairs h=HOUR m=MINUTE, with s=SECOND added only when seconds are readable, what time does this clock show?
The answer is h=12 m=41
